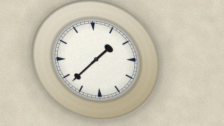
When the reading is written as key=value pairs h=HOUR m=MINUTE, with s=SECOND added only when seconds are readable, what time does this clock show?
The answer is h=1 m=38
